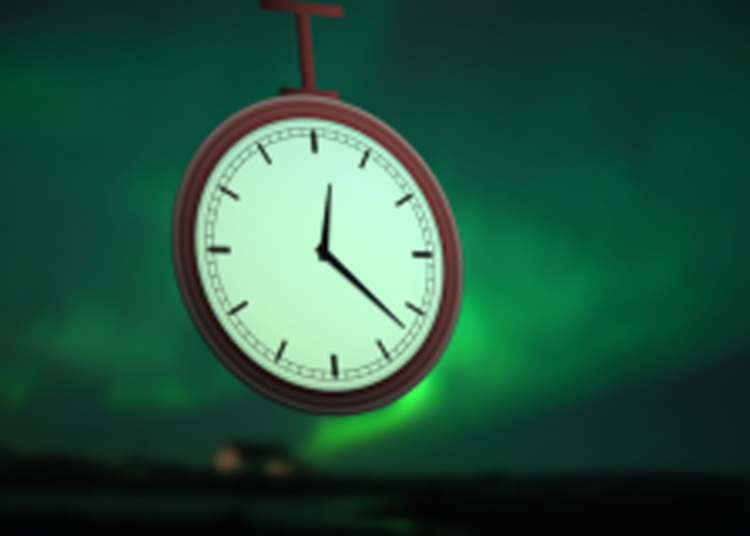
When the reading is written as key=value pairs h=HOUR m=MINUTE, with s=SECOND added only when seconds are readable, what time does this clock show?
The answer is h=12 m=22
